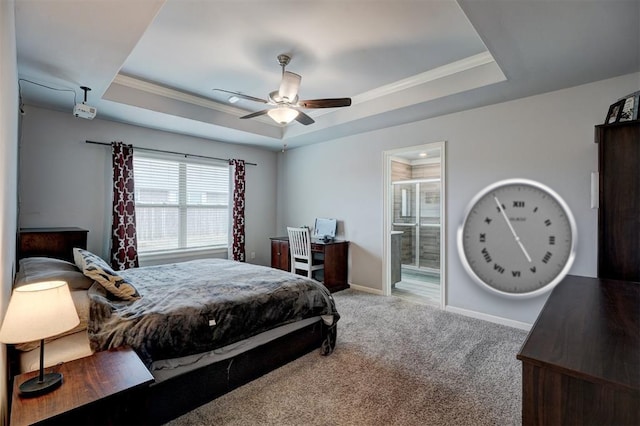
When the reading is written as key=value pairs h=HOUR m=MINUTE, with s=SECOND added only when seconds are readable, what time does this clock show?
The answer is h=4 m=55
